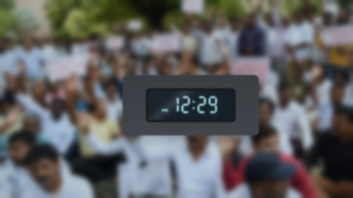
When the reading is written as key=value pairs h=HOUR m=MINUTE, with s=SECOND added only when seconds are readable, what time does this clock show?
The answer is h=12 m=29
